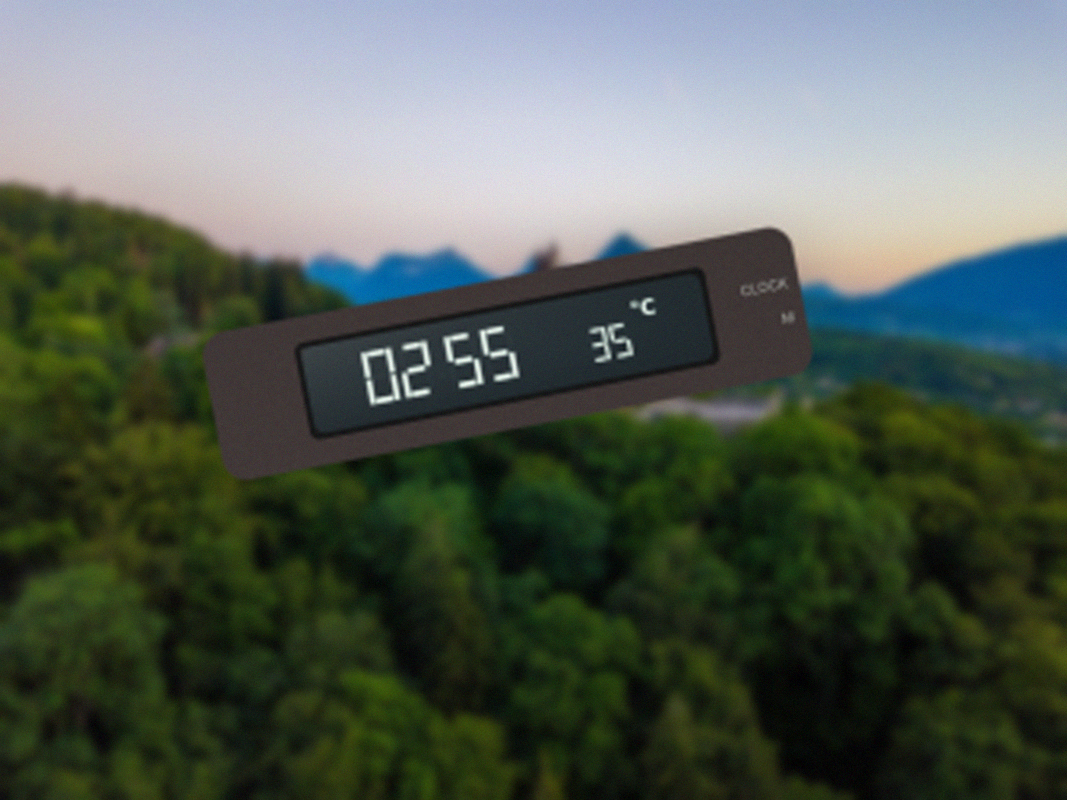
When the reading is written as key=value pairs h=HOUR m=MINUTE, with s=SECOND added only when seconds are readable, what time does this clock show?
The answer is h=2 m=55
